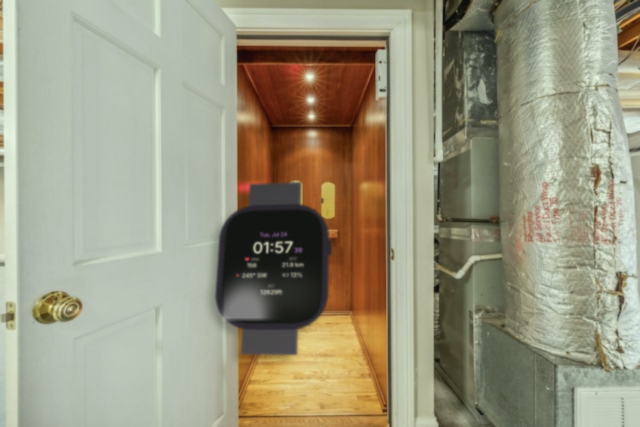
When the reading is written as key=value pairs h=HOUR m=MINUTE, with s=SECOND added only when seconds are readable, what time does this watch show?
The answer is h=1 m=57
